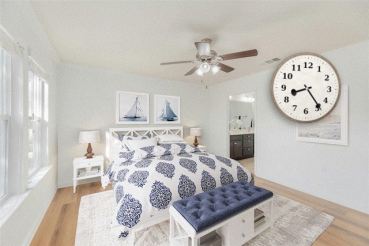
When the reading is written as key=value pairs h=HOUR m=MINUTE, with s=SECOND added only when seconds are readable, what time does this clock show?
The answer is h=8 m=24
